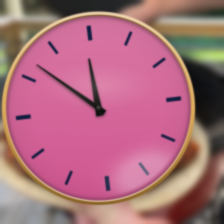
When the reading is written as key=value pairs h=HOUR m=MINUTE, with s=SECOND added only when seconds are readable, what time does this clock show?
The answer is h=11 m=52
